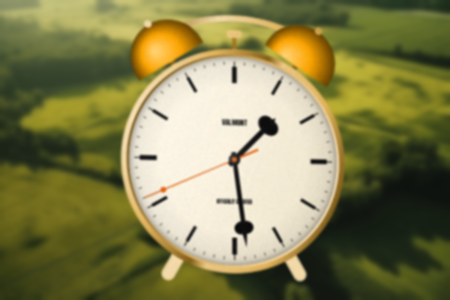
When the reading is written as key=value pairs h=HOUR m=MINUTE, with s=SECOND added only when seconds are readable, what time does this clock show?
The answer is h=1 m=28 s=41
